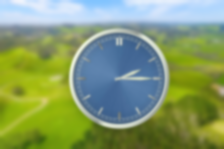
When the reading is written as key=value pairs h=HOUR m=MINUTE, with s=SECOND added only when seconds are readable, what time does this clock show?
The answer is h=2 m=15
